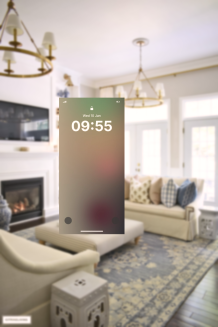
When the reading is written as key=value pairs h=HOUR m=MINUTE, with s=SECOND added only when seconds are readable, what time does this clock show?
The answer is h=9 m=55
